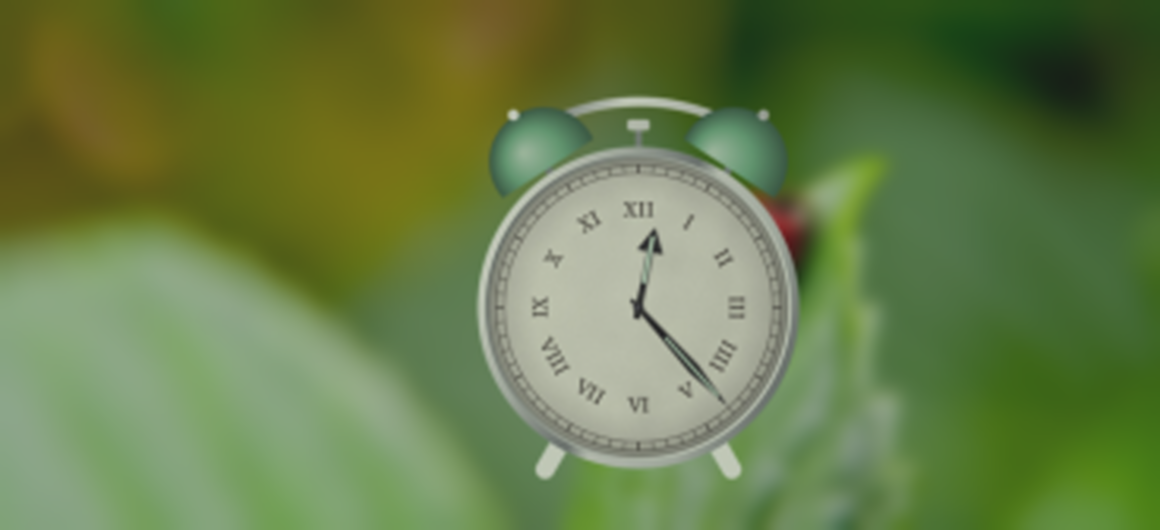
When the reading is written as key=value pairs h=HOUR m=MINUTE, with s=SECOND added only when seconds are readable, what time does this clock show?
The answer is h=12 m=23
